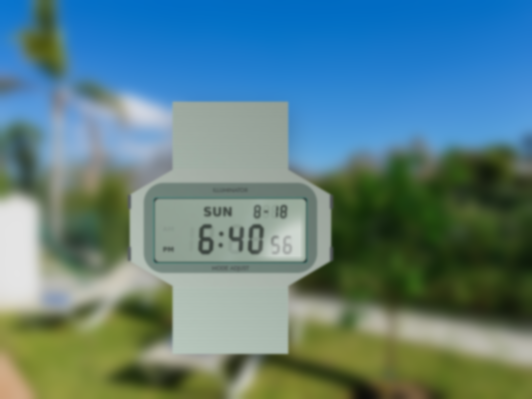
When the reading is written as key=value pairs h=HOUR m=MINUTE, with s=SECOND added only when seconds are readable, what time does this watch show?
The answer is h=6 m=40 s=56
